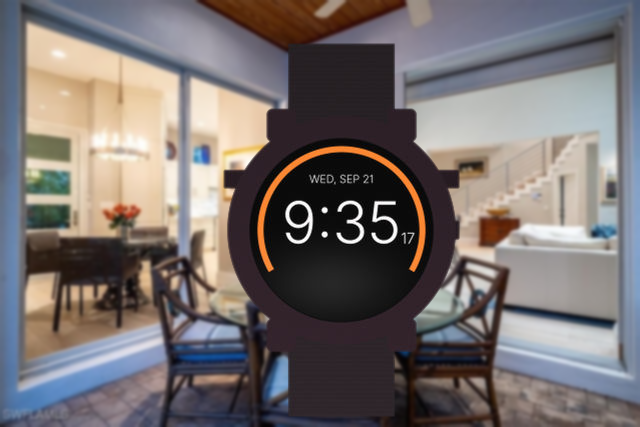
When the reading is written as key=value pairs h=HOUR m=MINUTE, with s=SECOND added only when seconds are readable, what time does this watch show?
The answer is h=9 m=35 s=17
